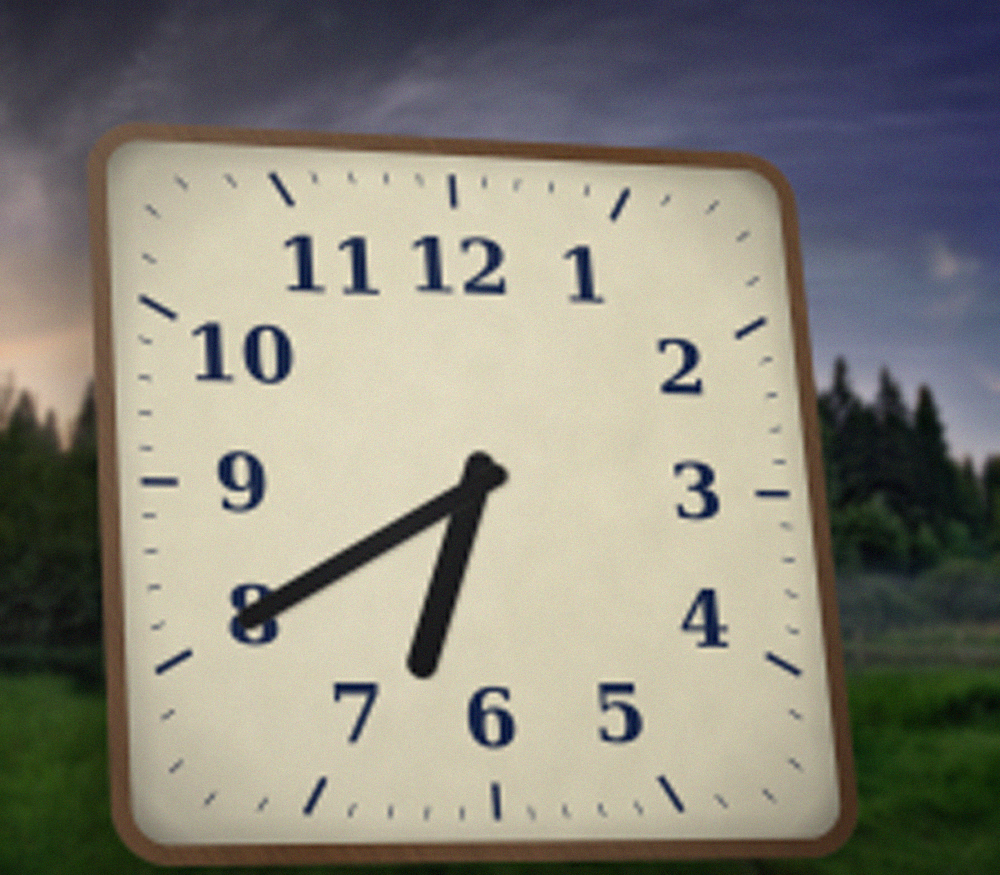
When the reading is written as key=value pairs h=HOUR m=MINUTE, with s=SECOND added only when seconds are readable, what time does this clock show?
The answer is h=6 m=40
